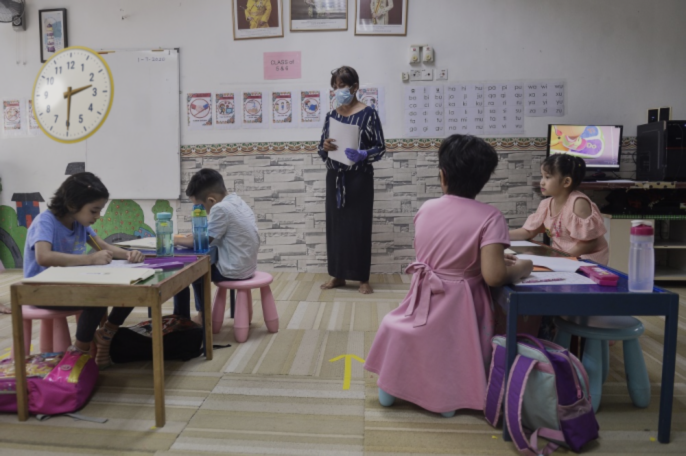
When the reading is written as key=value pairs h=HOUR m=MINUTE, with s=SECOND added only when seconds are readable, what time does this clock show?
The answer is h=2 m=30
